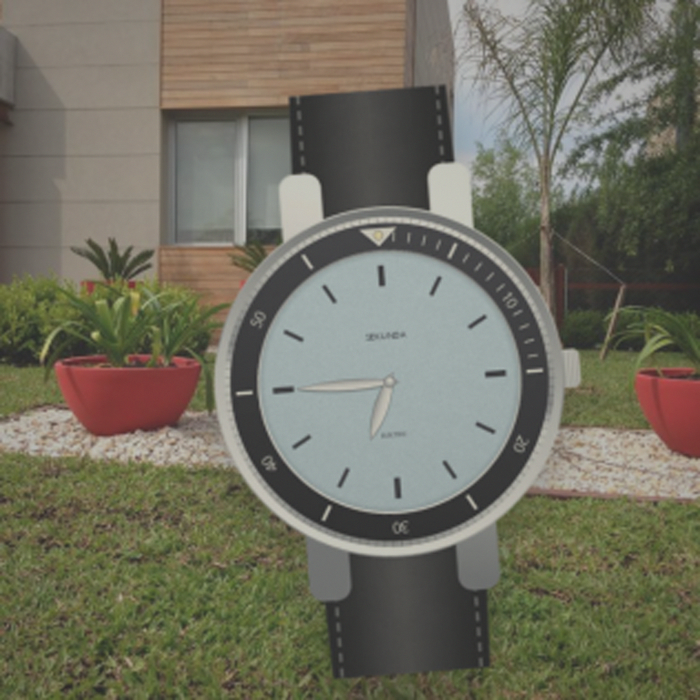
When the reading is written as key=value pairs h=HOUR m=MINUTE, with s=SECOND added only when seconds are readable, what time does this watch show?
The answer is h=6 m=45
